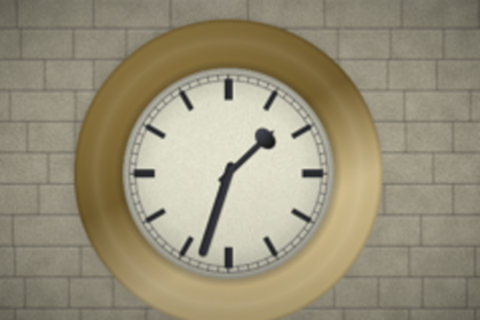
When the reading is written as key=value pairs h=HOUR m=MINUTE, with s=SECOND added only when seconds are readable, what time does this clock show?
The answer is h=1 m=33
